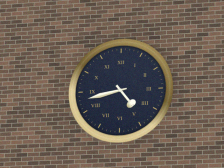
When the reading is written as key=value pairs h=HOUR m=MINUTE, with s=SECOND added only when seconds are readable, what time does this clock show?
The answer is h=4 m=43
